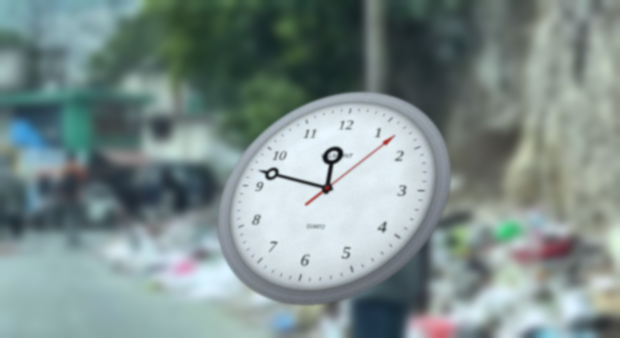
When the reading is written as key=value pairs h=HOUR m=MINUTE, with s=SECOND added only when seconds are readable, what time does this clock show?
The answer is h=11 m=47 s=7
